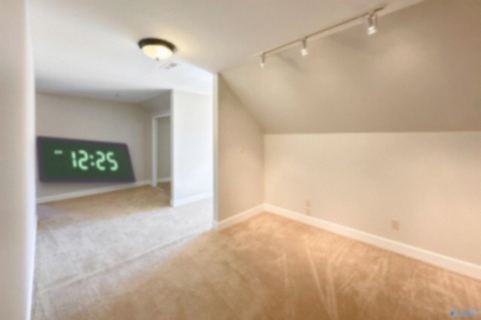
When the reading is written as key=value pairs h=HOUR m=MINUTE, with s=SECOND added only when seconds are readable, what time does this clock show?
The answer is h=12 m=25
